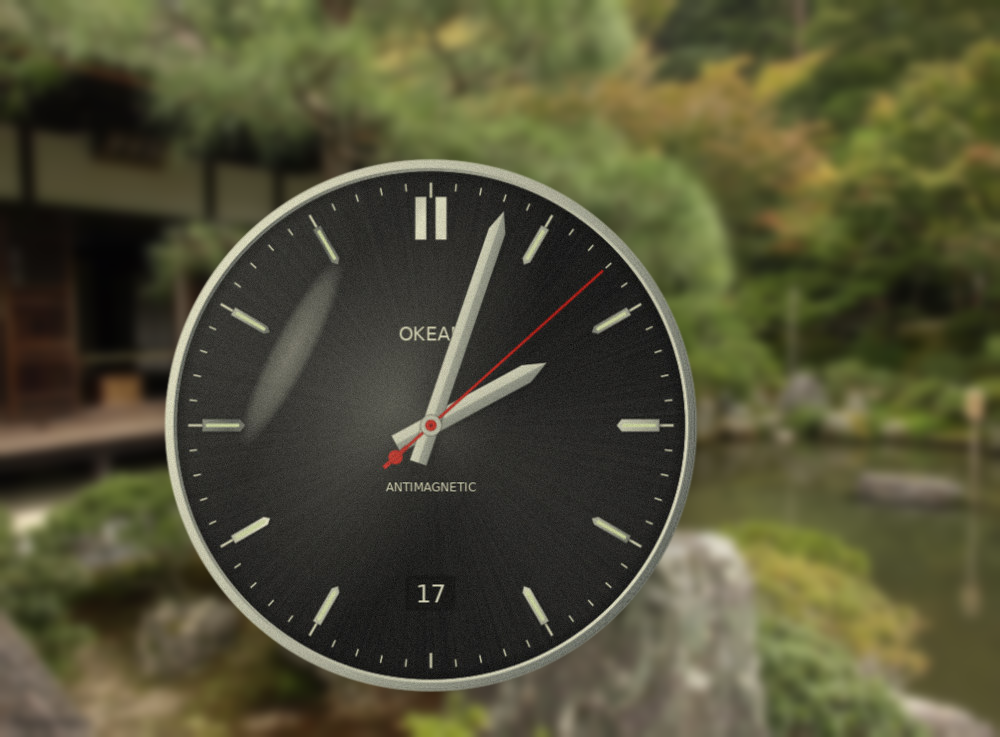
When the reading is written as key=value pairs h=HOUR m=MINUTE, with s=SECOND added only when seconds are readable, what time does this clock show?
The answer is h=2 m=3 s=8
